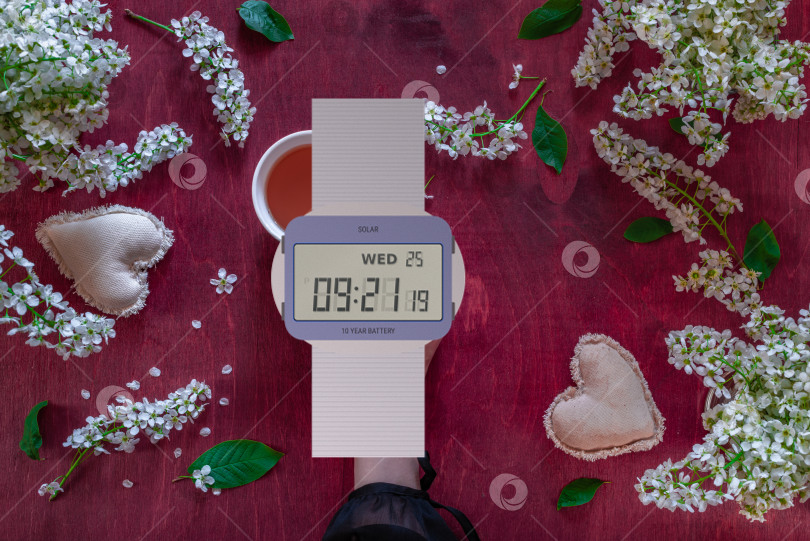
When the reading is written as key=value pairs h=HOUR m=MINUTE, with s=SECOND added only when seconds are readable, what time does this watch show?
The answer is h=9 m=21 s=19
